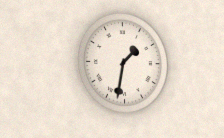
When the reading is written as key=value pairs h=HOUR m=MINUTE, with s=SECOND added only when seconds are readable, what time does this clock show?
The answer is h=1 m=32
